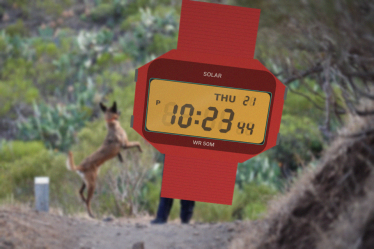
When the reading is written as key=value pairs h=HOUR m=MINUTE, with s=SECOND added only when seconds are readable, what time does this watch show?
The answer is h=10 m=23 s=44
